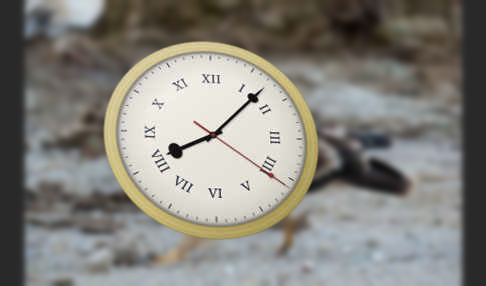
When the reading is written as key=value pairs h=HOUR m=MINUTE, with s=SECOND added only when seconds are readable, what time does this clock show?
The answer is h=8 m=7 s=21
